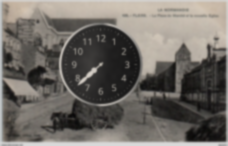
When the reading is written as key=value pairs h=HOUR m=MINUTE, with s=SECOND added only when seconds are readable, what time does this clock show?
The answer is h=7 m=38
